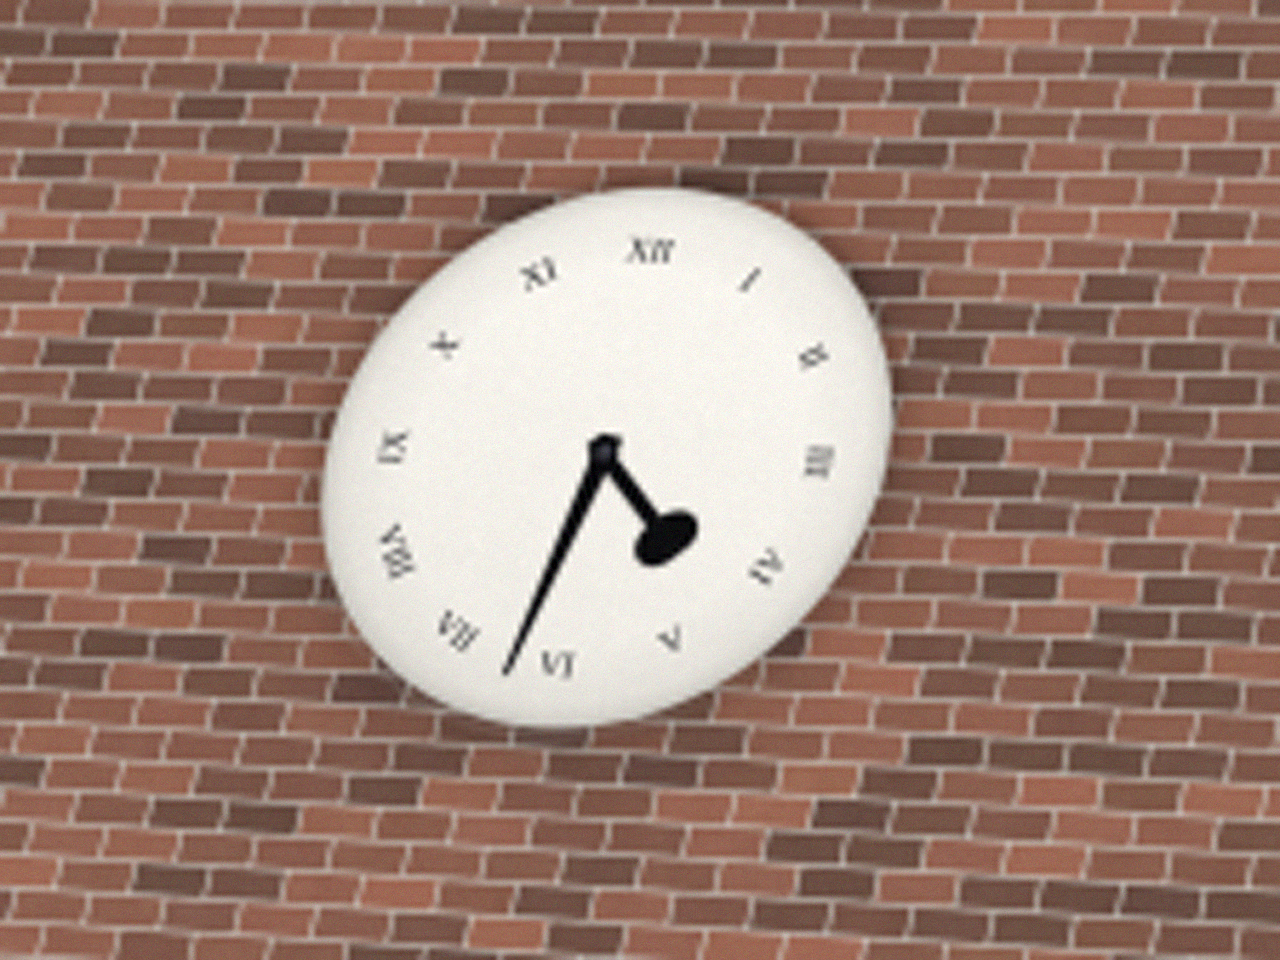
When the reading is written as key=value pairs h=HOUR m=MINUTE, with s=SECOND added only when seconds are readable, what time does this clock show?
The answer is h=4 m=32
